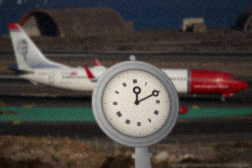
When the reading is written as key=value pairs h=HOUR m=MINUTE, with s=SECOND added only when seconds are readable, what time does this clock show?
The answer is h=12 m=11
